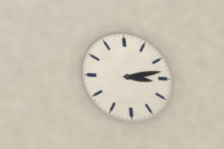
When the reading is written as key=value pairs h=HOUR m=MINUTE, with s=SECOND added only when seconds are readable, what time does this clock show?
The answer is h=3 m=13
